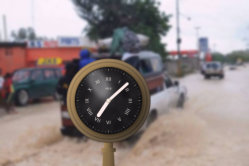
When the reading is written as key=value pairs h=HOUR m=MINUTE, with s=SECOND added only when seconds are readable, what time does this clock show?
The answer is h=7 m=8
